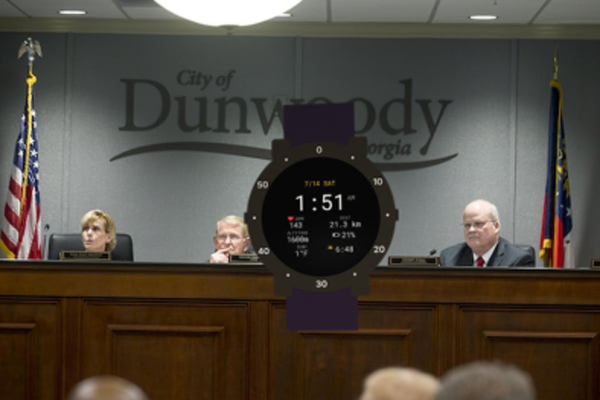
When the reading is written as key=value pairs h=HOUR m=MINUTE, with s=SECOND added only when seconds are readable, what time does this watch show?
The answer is h=1 m=51
